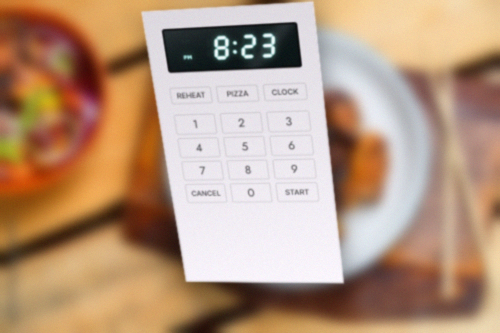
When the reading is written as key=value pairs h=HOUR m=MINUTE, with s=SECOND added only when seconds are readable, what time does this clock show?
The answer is h=8 m=23
